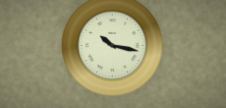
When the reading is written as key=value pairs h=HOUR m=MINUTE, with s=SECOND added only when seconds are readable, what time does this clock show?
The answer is h=10 m=17
